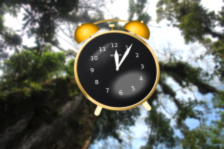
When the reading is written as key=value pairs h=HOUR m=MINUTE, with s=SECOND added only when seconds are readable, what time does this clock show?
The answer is h=12 m=6
